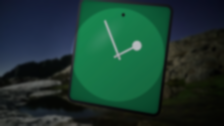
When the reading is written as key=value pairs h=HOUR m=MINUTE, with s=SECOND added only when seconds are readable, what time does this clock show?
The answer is h=1 m=55
